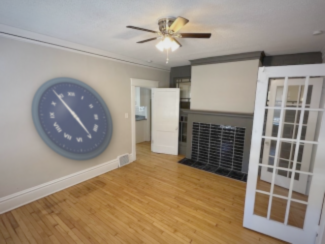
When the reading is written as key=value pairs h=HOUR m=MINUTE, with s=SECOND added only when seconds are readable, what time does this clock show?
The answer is h=4 m=54
